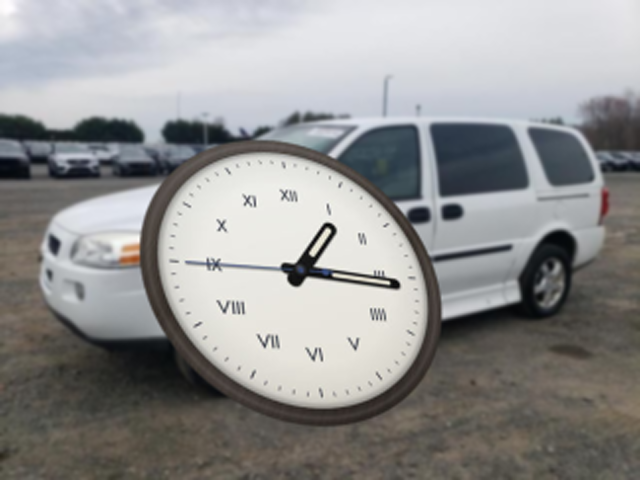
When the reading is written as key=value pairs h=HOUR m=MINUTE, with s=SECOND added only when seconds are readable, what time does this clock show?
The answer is h=1 m=15 s=45
